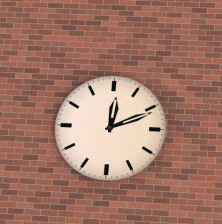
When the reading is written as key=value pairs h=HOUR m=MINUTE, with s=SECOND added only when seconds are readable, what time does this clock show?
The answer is h=12 m=11
